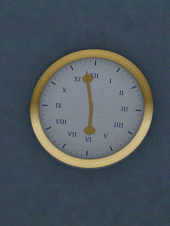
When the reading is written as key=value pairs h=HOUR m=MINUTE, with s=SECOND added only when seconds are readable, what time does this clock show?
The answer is h=5 m=58
